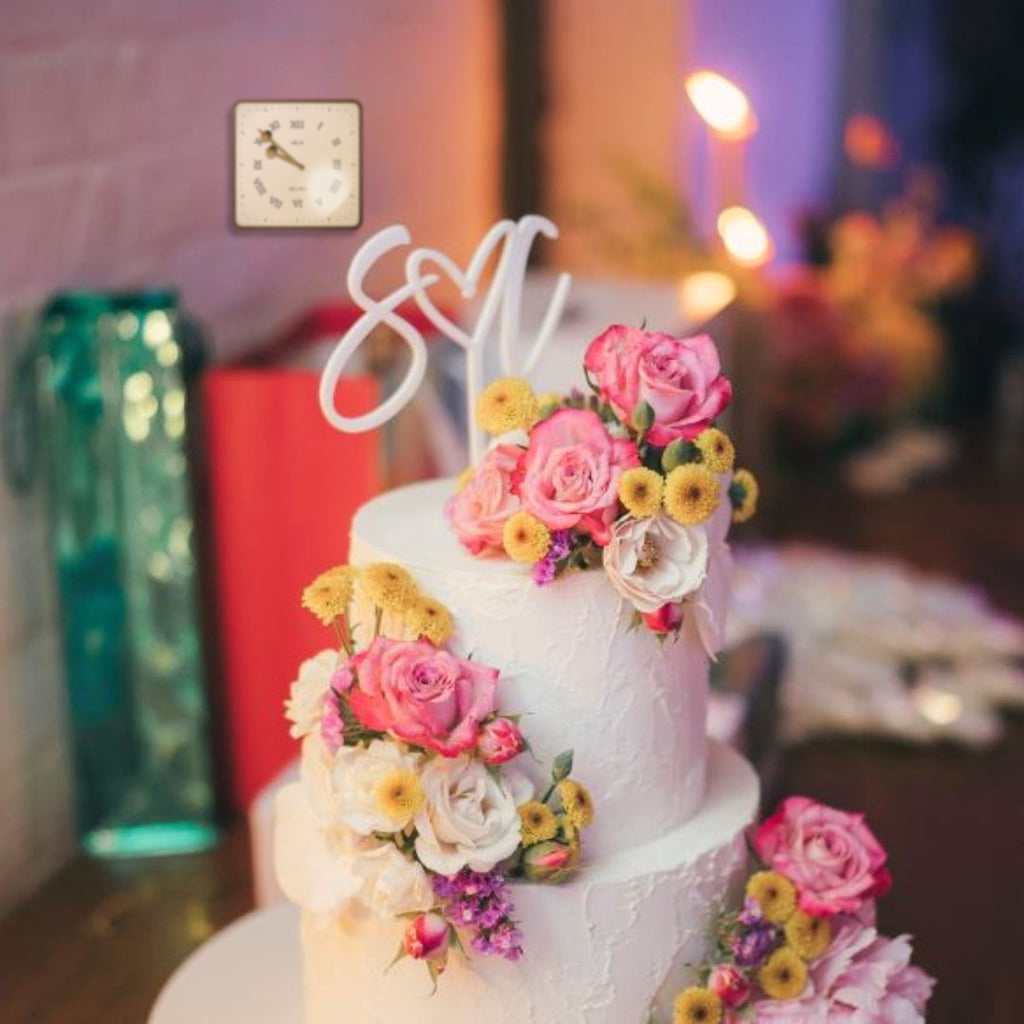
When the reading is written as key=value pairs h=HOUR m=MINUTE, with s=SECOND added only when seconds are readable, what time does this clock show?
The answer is h=9 m=52
